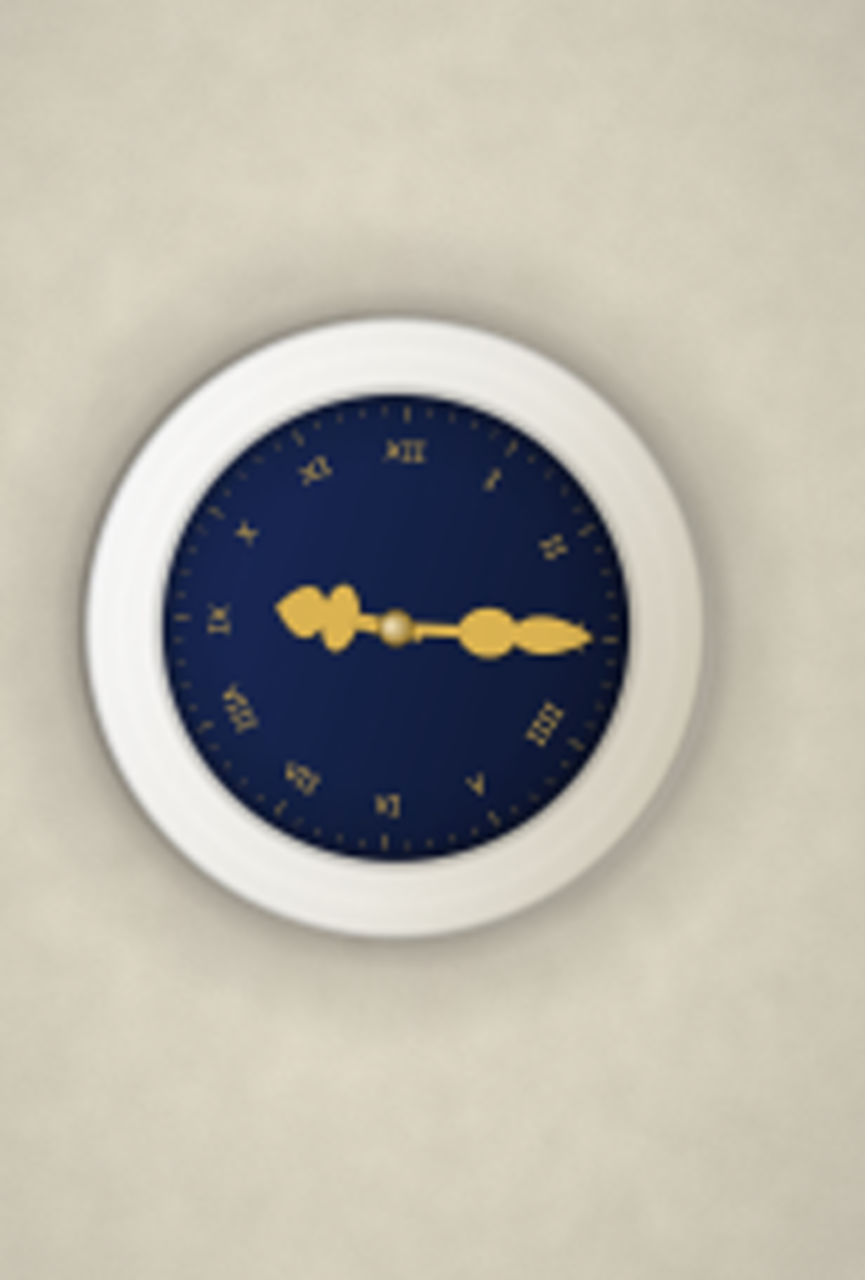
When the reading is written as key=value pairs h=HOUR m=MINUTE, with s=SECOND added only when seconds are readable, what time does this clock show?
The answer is h=9 m=15
